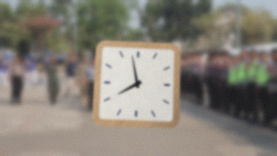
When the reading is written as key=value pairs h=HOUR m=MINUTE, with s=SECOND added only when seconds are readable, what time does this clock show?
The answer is h=7 m=58
